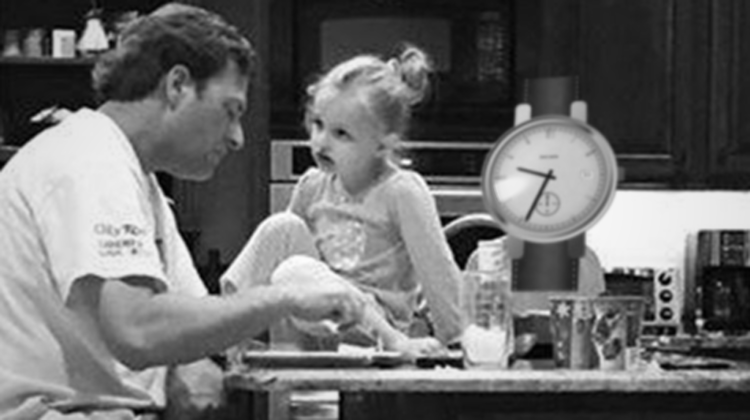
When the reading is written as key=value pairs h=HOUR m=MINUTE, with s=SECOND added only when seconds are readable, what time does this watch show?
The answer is h=9 m=34
